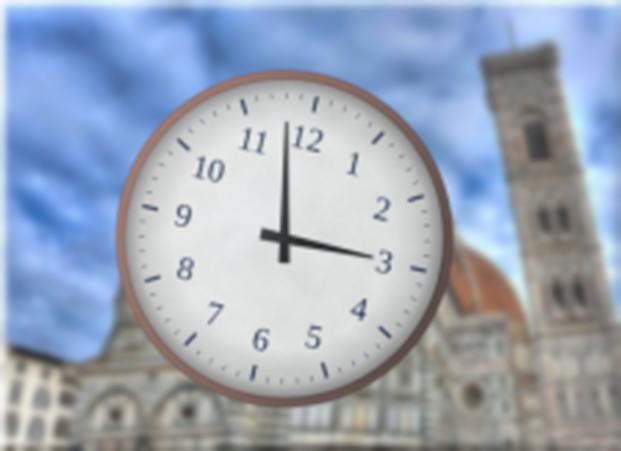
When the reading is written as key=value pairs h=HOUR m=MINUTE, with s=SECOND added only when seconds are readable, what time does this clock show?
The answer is h=2 m=58
